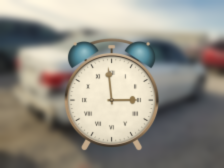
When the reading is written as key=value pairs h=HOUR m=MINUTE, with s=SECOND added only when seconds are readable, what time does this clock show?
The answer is h=2 m=59
